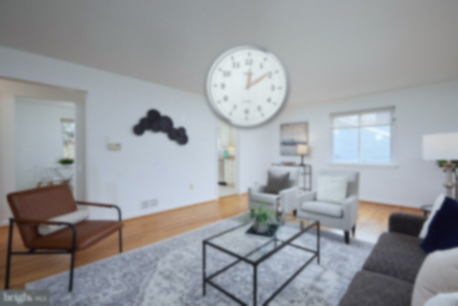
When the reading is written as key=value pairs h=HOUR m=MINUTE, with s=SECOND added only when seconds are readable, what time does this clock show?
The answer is h=12 m=9
